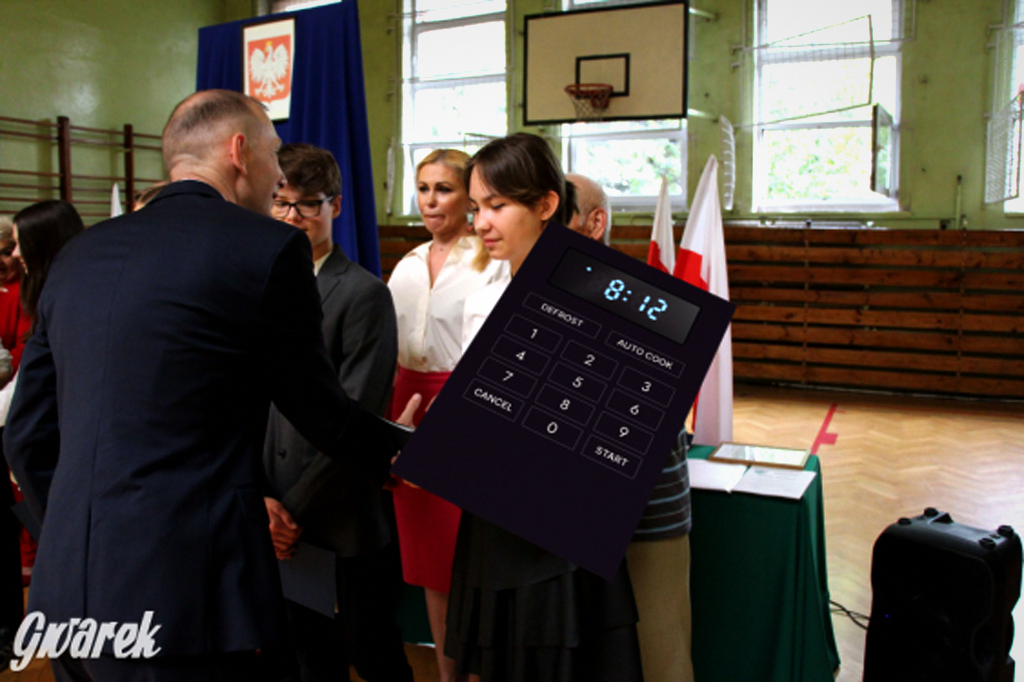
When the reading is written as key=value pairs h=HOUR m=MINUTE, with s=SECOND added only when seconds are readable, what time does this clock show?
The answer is h=8 m=12
